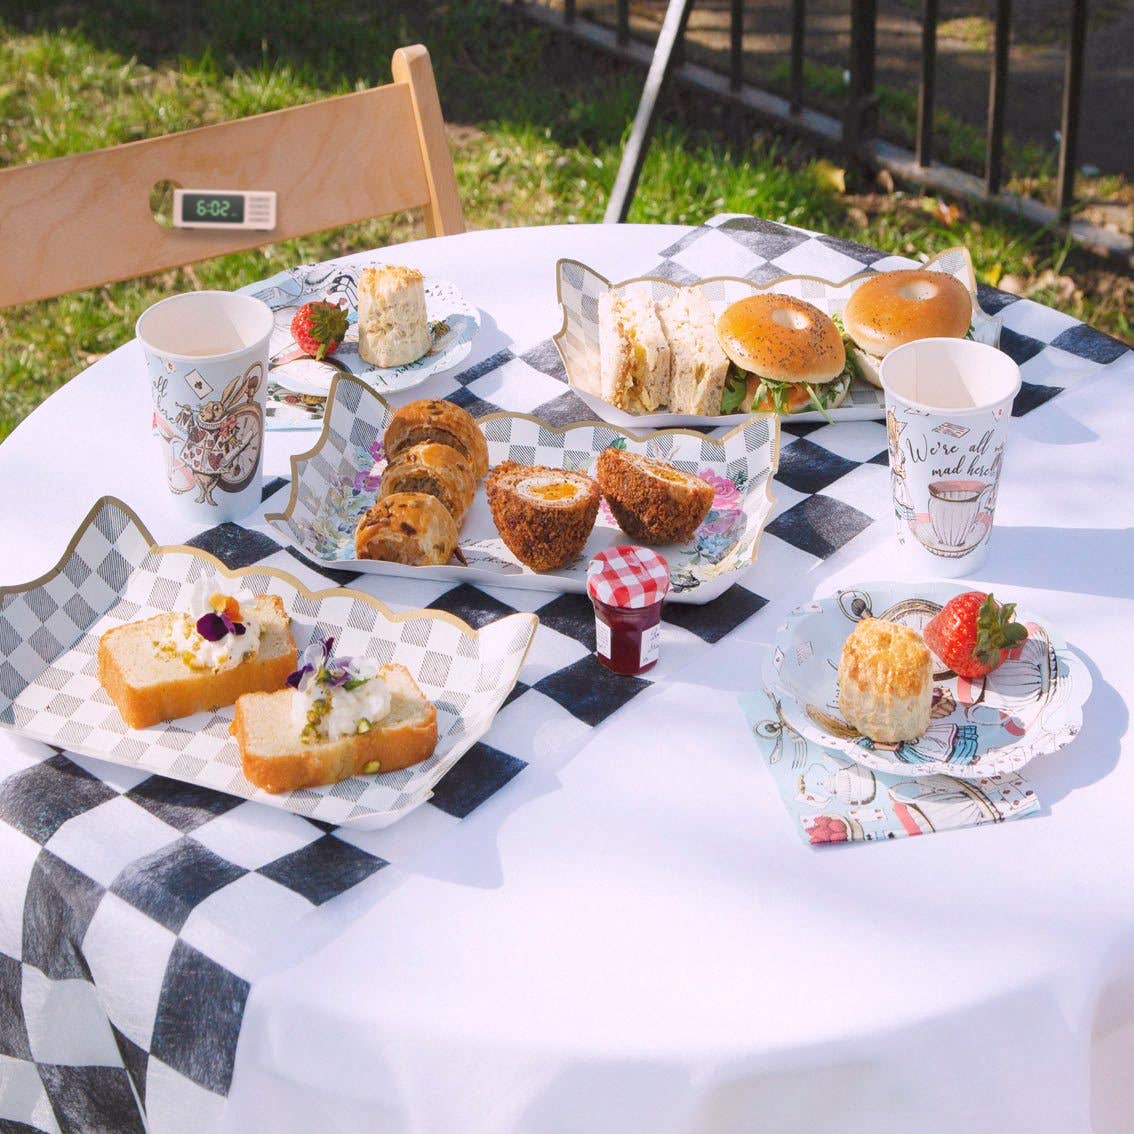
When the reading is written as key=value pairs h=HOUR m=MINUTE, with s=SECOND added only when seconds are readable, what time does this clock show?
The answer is h=6 m=2
